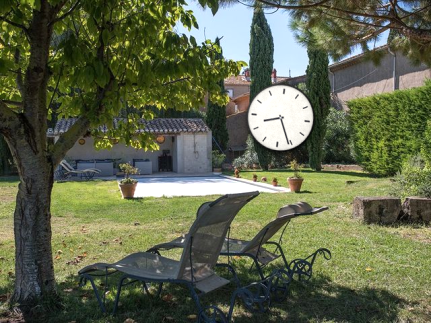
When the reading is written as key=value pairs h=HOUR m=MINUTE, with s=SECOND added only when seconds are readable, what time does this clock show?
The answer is h=8 m=26
